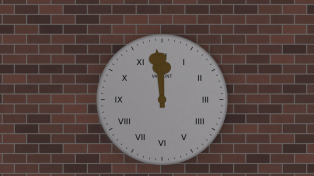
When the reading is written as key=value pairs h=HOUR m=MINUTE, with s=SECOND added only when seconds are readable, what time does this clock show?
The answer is h=11 m=59
